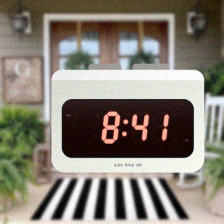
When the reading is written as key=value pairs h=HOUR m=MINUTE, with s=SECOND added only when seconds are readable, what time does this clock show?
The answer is h=8 m=41
